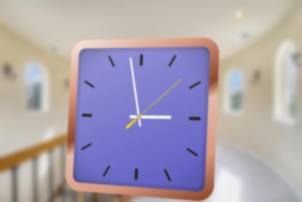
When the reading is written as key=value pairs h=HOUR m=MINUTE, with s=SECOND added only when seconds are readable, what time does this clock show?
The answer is h=2 m=58 s=8
